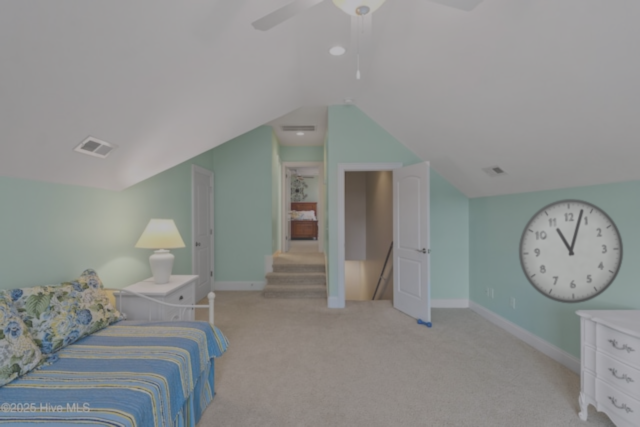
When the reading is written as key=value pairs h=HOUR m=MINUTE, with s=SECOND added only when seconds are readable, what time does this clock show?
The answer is h=11 m=3
